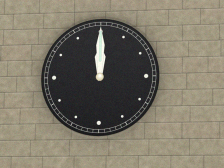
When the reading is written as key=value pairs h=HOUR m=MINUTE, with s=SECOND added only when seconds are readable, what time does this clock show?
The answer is h=12 m=0
